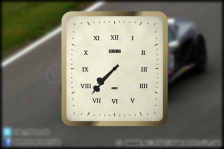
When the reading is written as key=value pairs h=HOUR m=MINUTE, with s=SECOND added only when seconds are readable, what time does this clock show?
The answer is h=7 m=37
